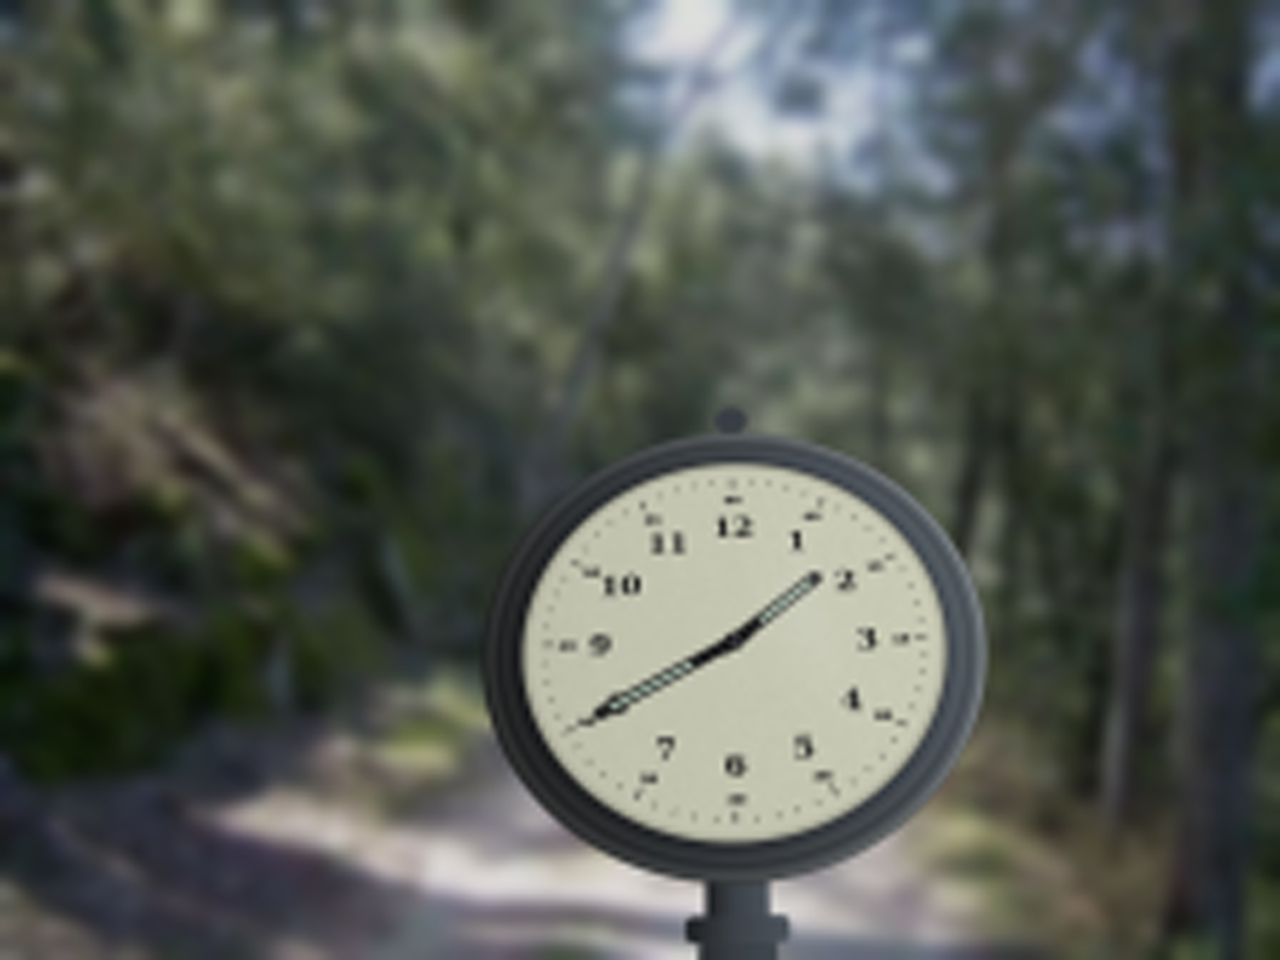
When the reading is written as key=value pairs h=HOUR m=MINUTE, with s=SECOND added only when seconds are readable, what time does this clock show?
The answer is h=1 m=40
